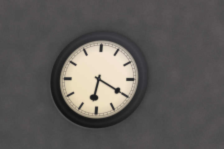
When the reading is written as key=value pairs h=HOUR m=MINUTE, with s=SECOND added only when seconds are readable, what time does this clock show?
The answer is h=6 m=20
